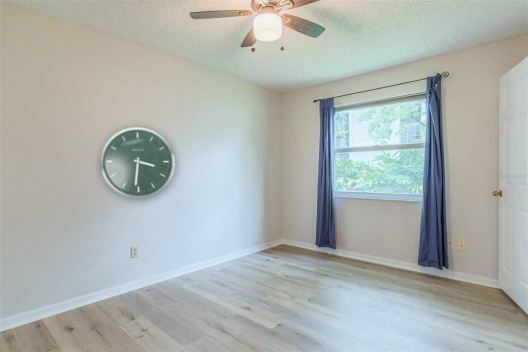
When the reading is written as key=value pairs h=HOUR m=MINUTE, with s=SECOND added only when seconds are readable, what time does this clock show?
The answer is h=3 m=31
